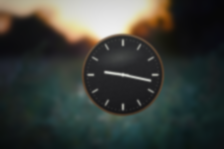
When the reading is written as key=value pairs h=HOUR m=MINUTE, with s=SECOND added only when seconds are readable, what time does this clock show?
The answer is h=9 m=17
